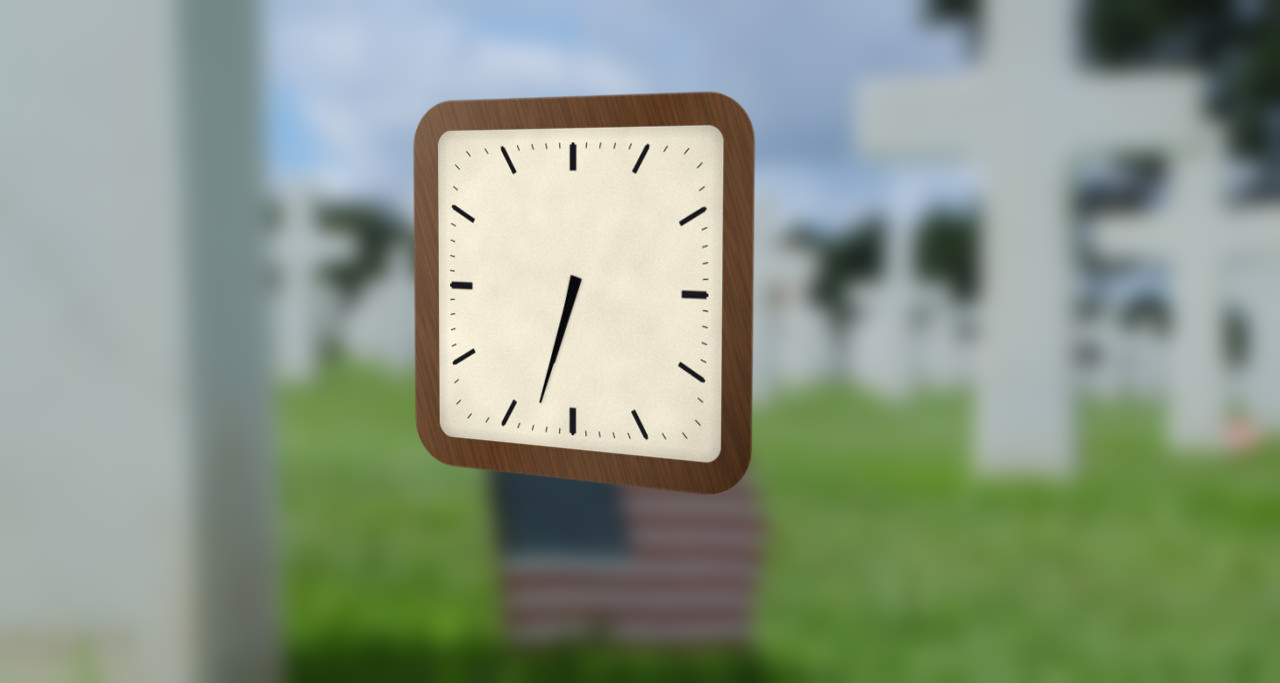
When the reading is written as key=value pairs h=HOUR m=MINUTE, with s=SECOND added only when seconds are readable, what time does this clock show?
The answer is h=6 m=33
